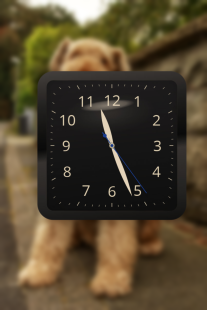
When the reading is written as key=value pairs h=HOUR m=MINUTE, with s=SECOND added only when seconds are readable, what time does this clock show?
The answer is h=11 m=26 s=24
